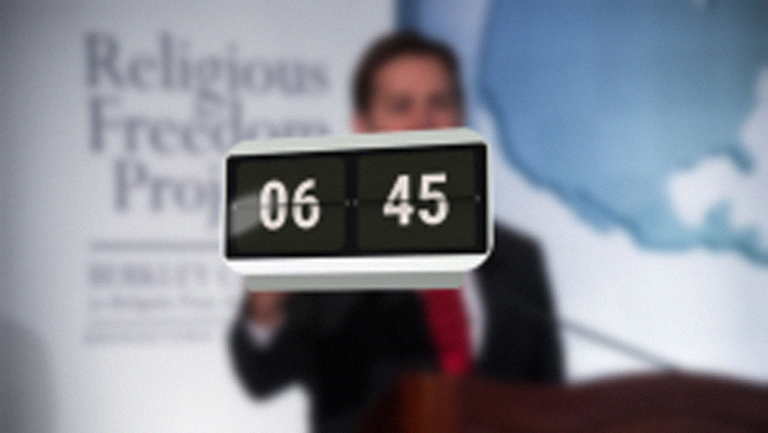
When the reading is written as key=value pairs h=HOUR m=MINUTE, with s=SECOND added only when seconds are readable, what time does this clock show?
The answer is h=6 m=45
